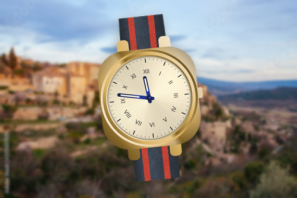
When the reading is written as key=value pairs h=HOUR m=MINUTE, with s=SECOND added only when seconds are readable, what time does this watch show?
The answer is h=11 m=47
